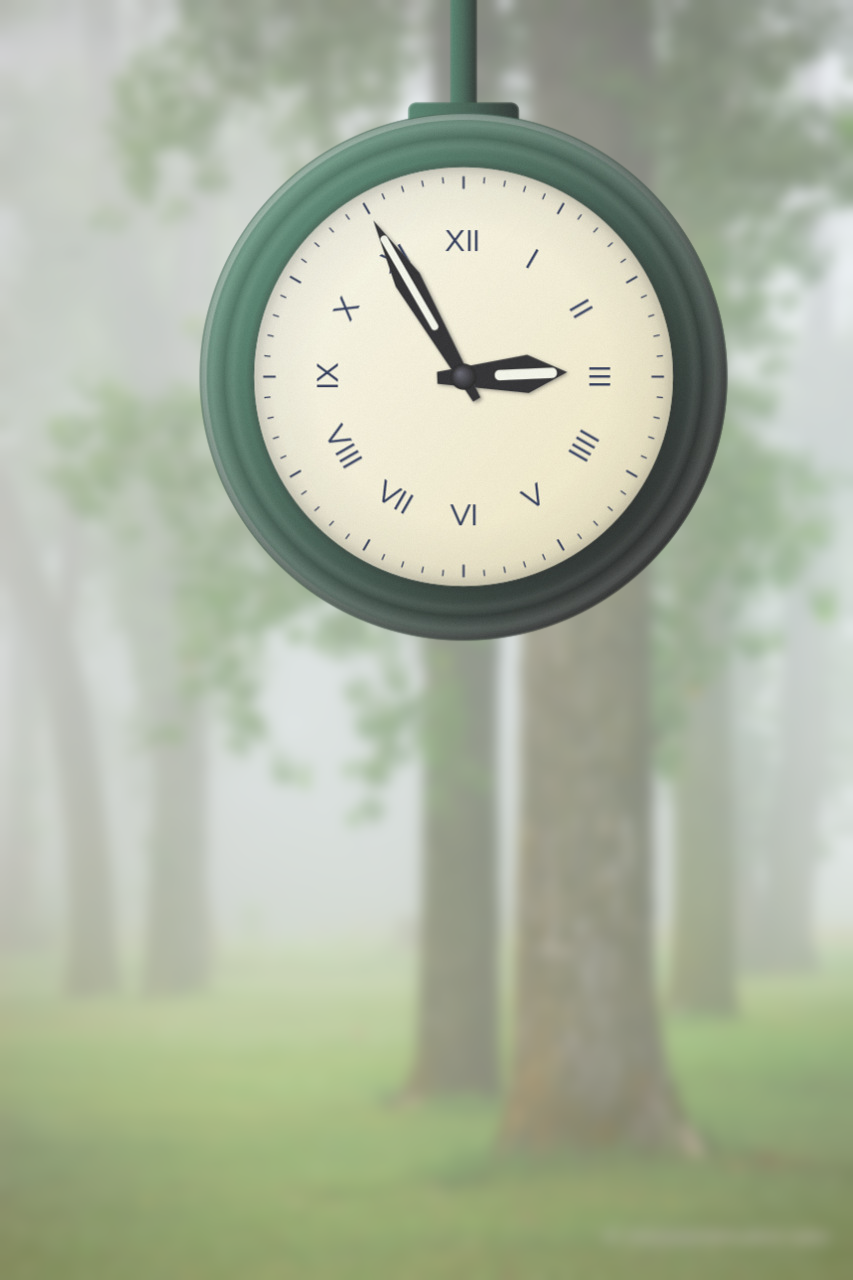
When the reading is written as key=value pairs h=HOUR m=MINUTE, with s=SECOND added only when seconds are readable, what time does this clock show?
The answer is h=2 m=55
